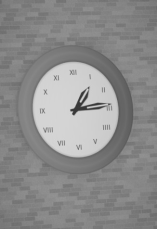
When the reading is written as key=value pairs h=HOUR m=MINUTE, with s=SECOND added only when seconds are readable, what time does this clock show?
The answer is h=1 m=14
